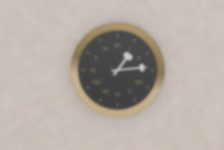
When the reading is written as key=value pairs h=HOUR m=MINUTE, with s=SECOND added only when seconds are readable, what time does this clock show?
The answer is h=1 m=14
